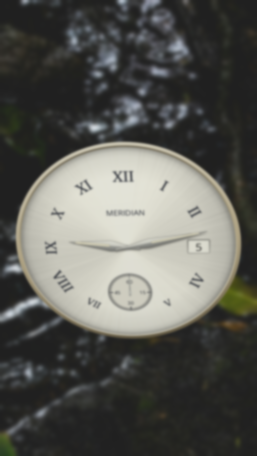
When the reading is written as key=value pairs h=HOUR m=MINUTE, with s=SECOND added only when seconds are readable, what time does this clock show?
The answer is h=9 m=13
